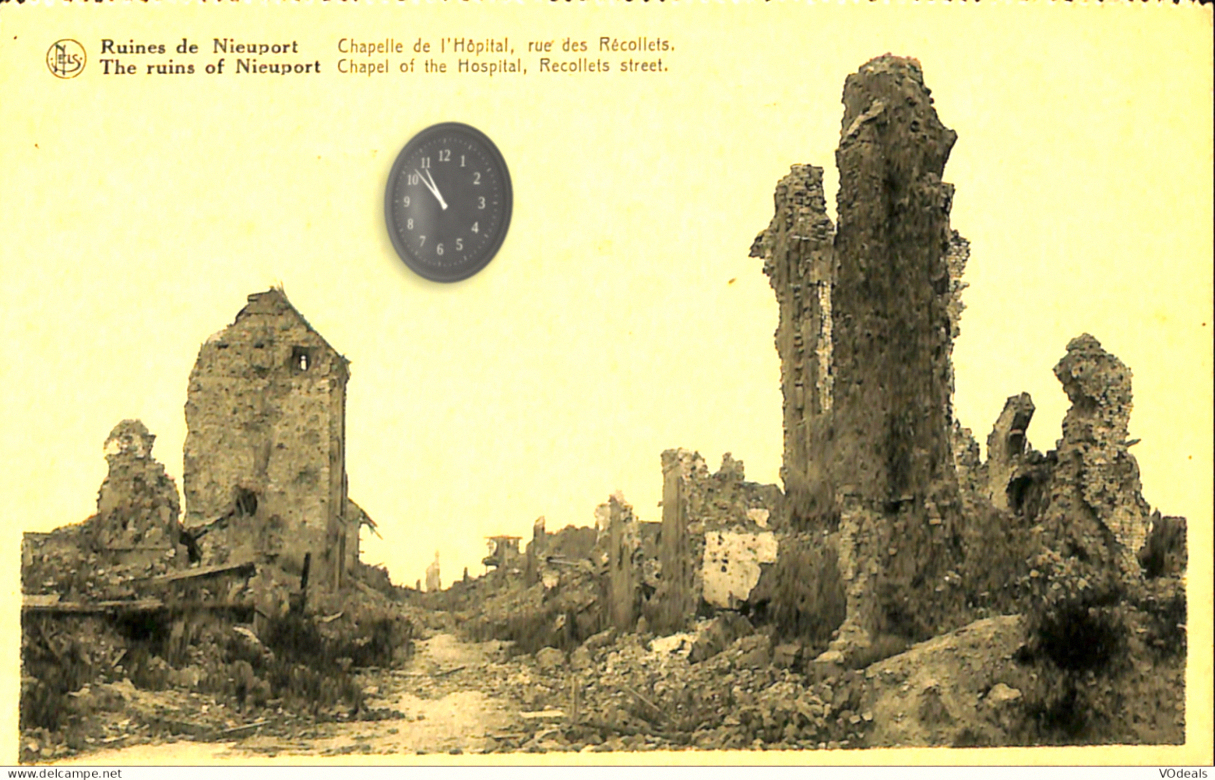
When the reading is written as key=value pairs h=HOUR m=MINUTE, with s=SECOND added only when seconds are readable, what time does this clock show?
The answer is h=10 m=52
